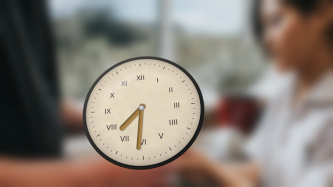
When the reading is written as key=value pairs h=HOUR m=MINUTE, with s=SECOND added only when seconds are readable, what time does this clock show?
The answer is h=7 m=31
